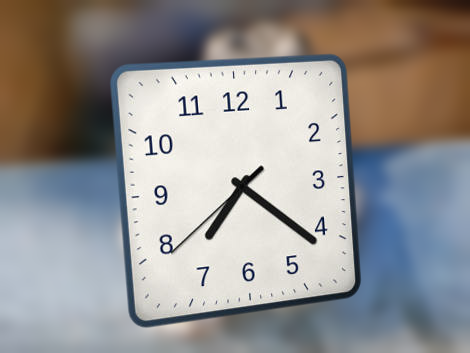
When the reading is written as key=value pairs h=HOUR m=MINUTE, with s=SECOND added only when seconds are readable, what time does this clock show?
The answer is h=7 m=21 s=39
